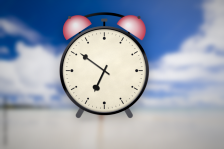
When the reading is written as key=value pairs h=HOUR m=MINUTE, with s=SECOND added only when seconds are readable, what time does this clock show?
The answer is h=6 m=51
